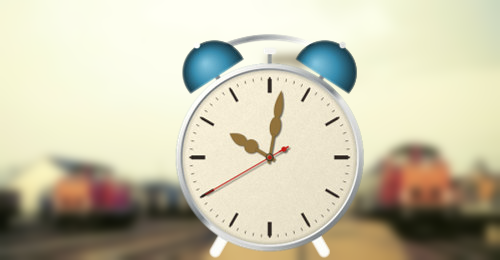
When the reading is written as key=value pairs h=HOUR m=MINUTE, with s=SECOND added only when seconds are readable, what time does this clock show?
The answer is h=10 m=1 s=40
